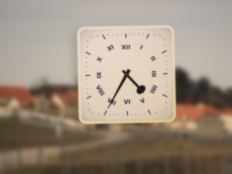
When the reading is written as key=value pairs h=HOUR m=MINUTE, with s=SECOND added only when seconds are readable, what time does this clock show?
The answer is h=4 m=35
